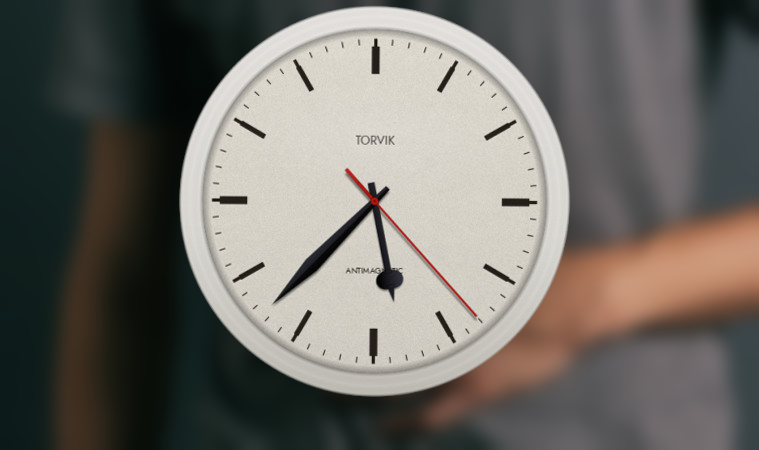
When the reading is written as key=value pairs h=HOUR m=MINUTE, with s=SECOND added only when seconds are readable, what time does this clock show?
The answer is h=5 m=37 s=23
